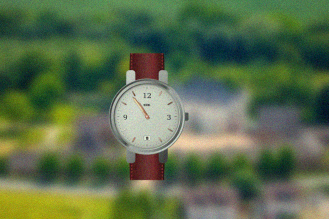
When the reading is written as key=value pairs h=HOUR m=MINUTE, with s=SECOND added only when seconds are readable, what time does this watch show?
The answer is h=10 m=54
